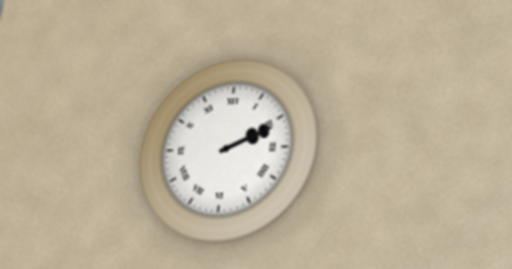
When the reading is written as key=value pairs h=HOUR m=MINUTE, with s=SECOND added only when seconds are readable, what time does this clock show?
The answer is h=2 m=11
